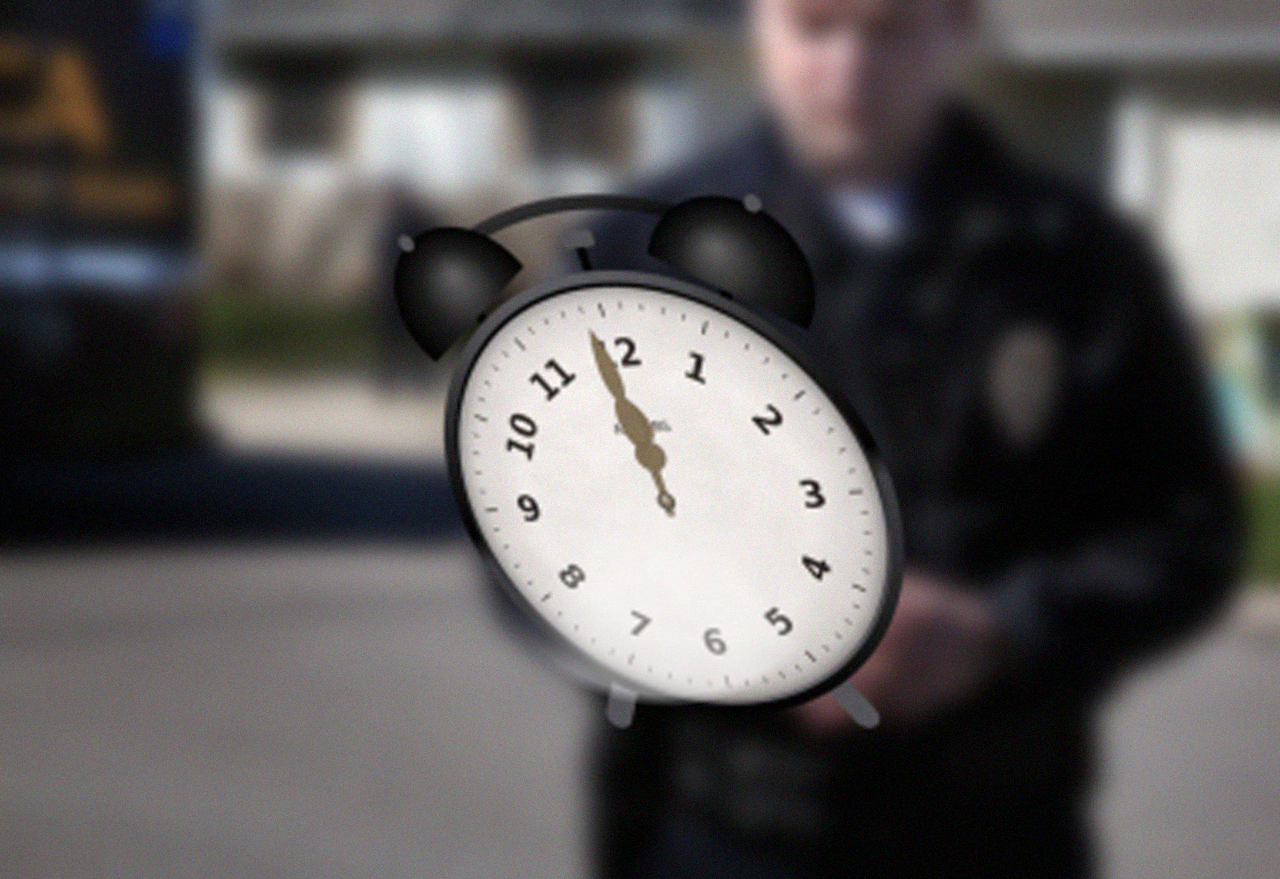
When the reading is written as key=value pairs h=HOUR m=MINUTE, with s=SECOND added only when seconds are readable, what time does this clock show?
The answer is h=11 m=59
